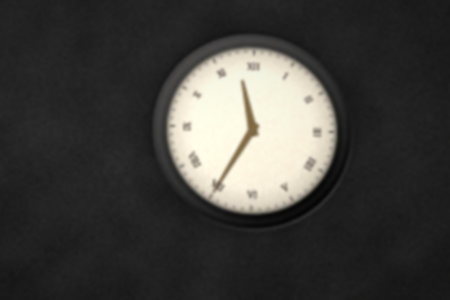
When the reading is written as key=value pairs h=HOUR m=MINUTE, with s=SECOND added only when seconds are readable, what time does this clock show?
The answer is h=11 m=35
